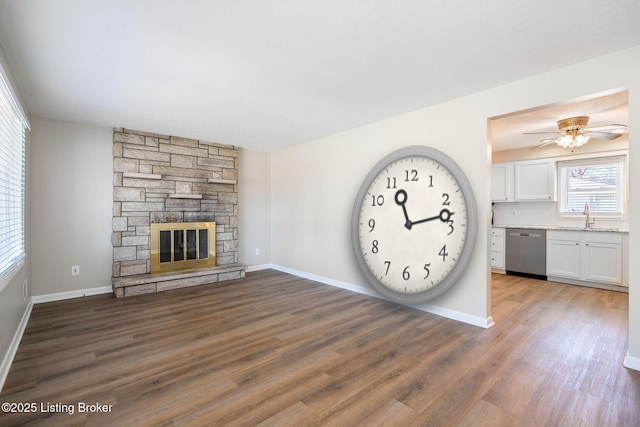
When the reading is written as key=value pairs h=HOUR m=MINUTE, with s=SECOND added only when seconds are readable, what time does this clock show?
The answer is h=11 m=13
